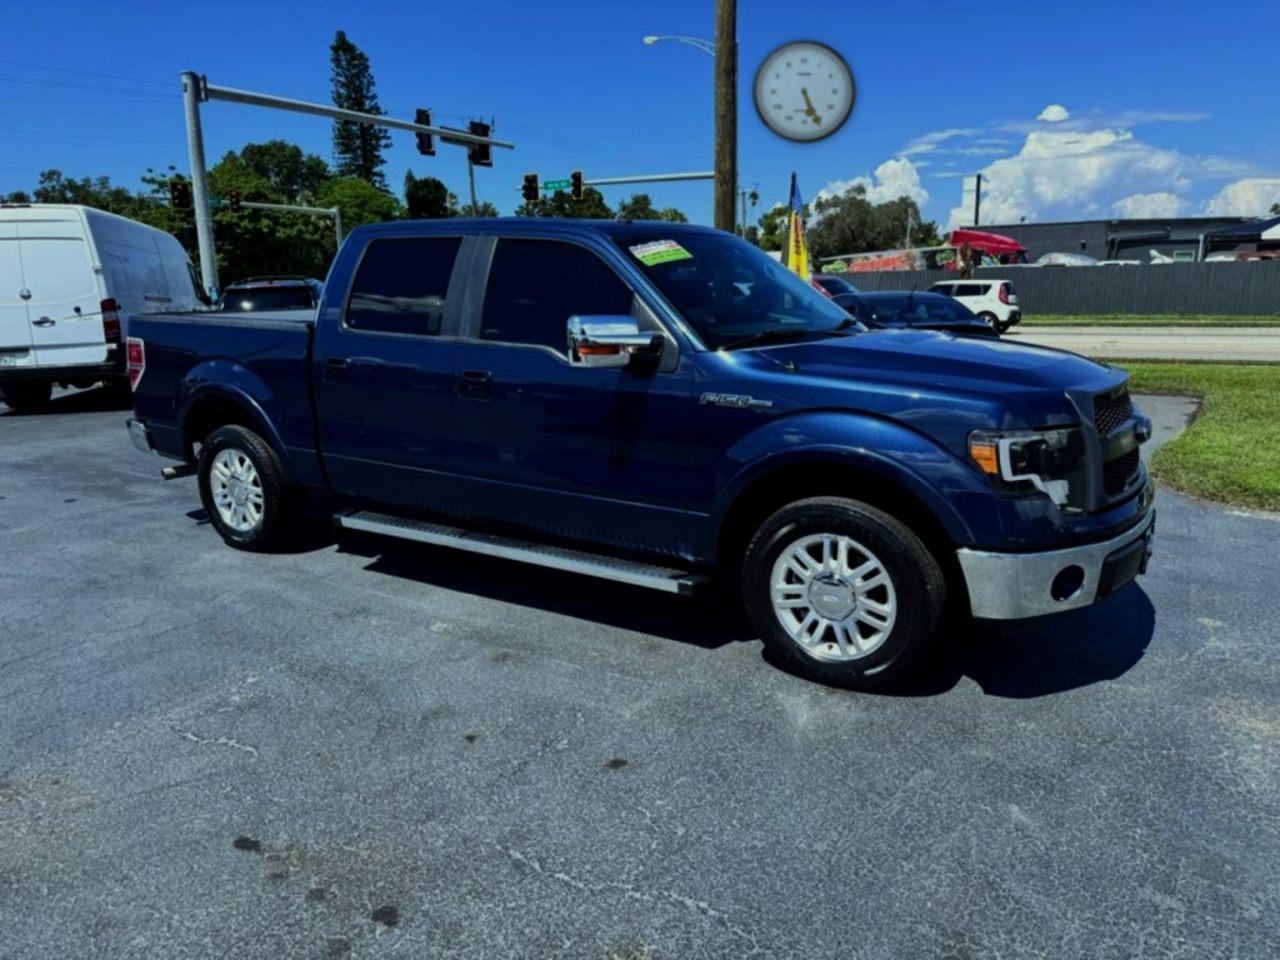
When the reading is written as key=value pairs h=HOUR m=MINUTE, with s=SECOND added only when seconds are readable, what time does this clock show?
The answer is h=5 m=26
